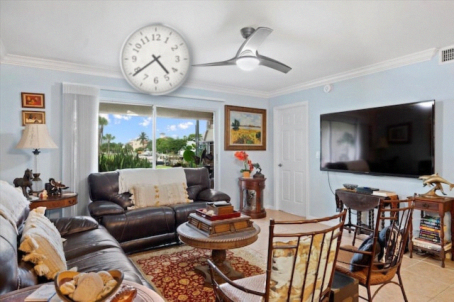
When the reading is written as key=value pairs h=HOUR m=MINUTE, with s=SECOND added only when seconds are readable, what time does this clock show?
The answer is h=4 m=39
